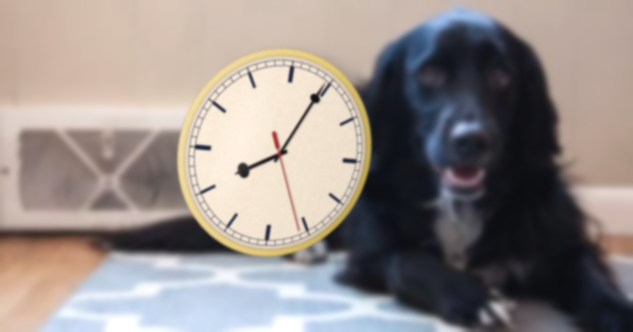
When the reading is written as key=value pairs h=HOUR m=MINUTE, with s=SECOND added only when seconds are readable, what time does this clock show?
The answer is h=8 m=4 s=26
